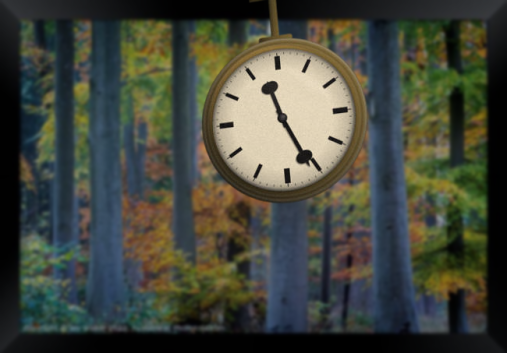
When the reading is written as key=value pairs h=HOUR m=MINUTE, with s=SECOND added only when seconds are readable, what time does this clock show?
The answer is h=11 m=26
